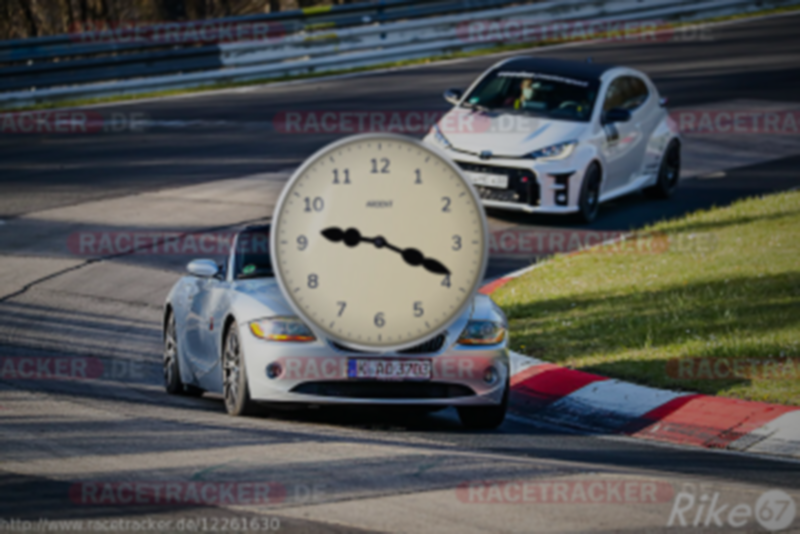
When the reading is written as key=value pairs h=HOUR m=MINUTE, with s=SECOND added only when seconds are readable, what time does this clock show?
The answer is h=9 m=19
